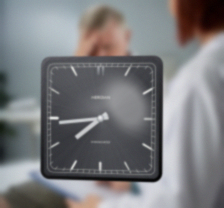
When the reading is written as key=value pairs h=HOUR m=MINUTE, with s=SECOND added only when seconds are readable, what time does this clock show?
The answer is h=7 m=44
